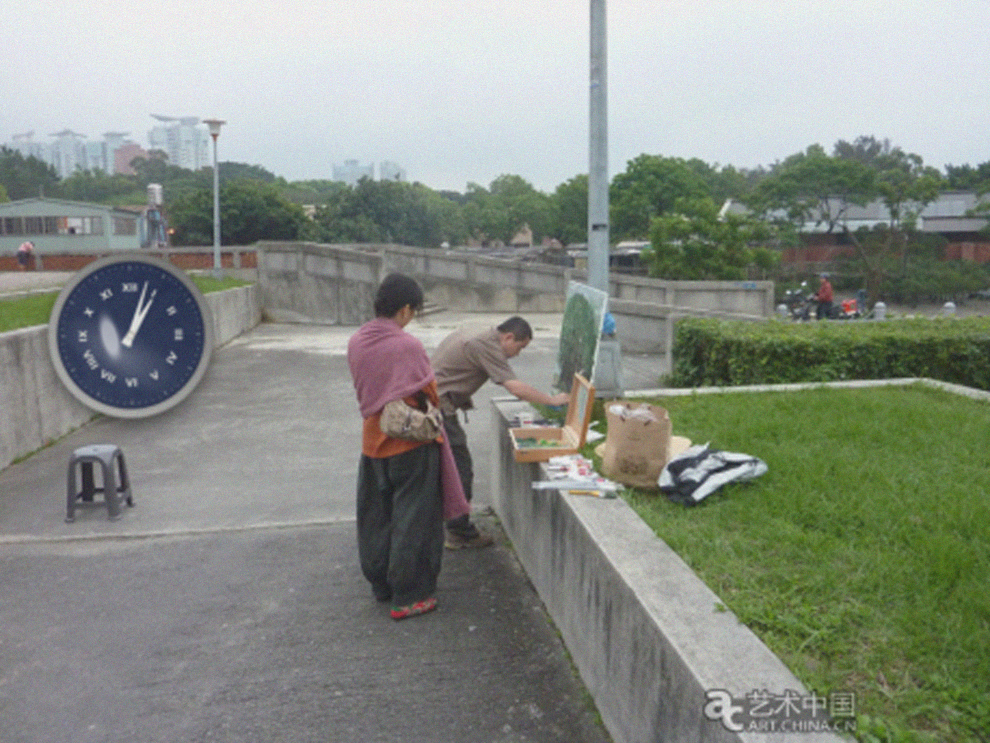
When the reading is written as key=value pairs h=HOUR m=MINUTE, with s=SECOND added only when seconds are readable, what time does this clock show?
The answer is h=1 m=3
